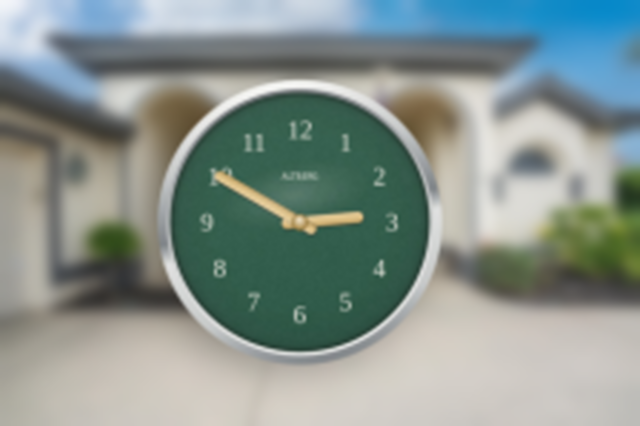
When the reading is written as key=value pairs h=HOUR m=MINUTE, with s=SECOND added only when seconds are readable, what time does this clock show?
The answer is h=2 m=50
